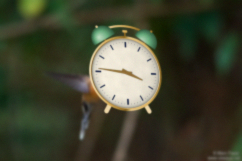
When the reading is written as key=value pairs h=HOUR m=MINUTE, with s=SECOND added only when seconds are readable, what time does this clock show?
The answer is h=3 m=46
